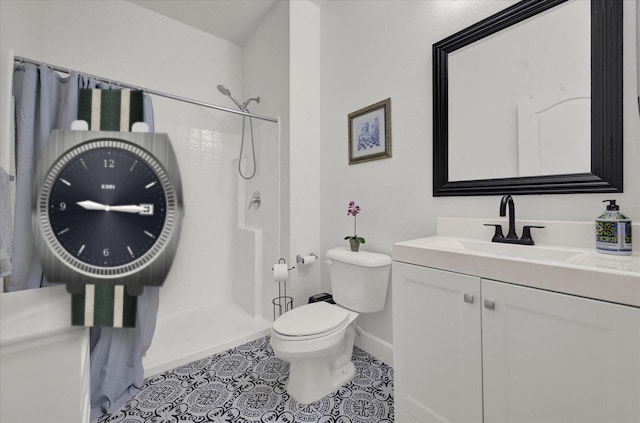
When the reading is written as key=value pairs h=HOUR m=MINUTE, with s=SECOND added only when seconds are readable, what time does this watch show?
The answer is h=9 m=15
